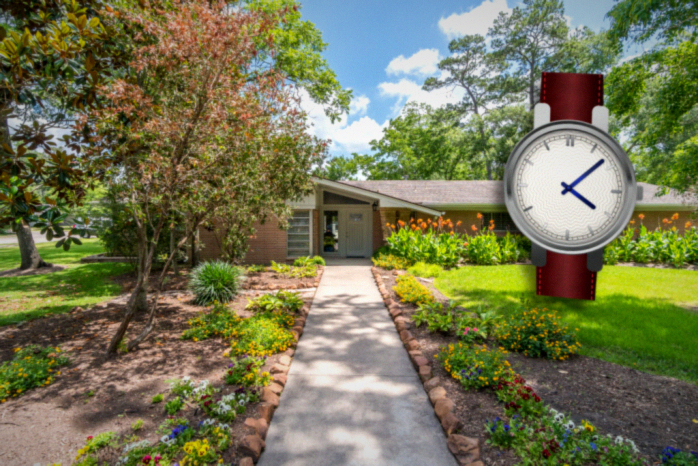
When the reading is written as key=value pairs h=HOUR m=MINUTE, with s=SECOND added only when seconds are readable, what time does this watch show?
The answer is h=4 m=8
